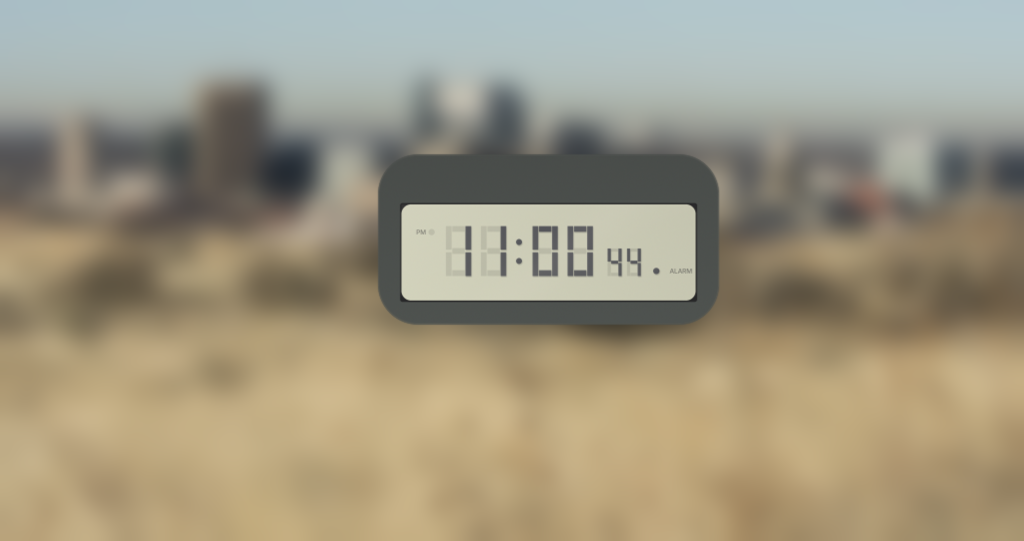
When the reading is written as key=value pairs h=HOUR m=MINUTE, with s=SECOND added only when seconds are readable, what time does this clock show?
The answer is h=11 m=0 s=44
